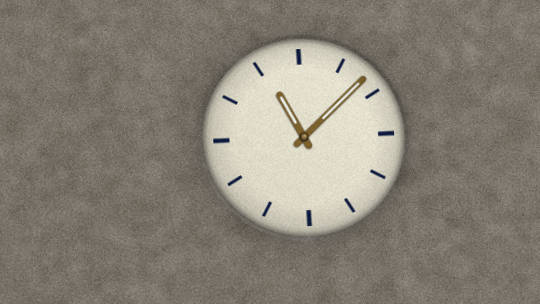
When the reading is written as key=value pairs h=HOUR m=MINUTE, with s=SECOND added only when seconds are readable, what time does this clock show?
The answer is h=11 m=8
